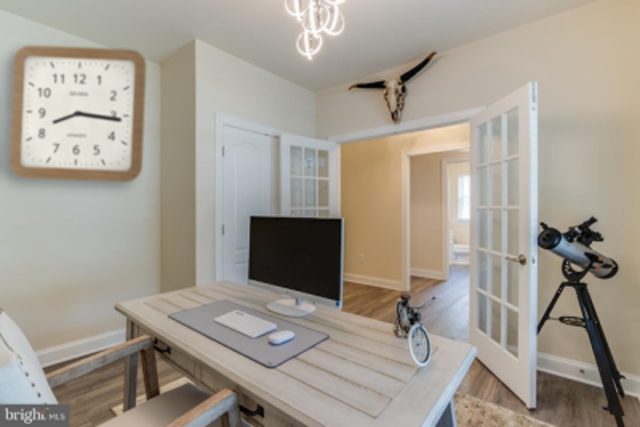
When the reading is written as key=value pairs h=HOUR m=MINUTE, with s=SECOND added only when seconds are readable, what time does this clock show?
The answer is h=8 m=16
